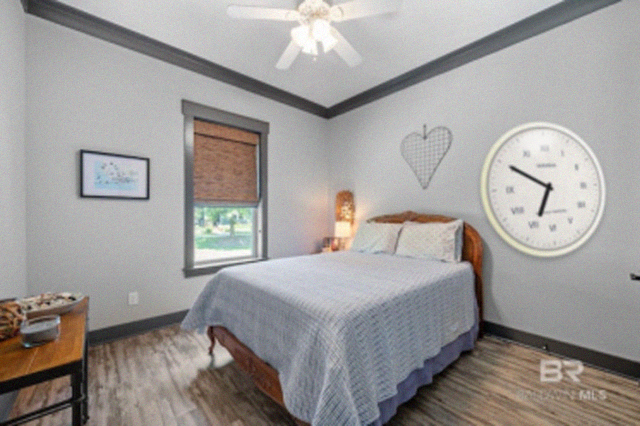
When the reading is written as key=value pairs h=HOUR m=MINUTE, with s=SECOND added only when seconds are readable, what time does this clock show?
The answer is h=6 m=50
